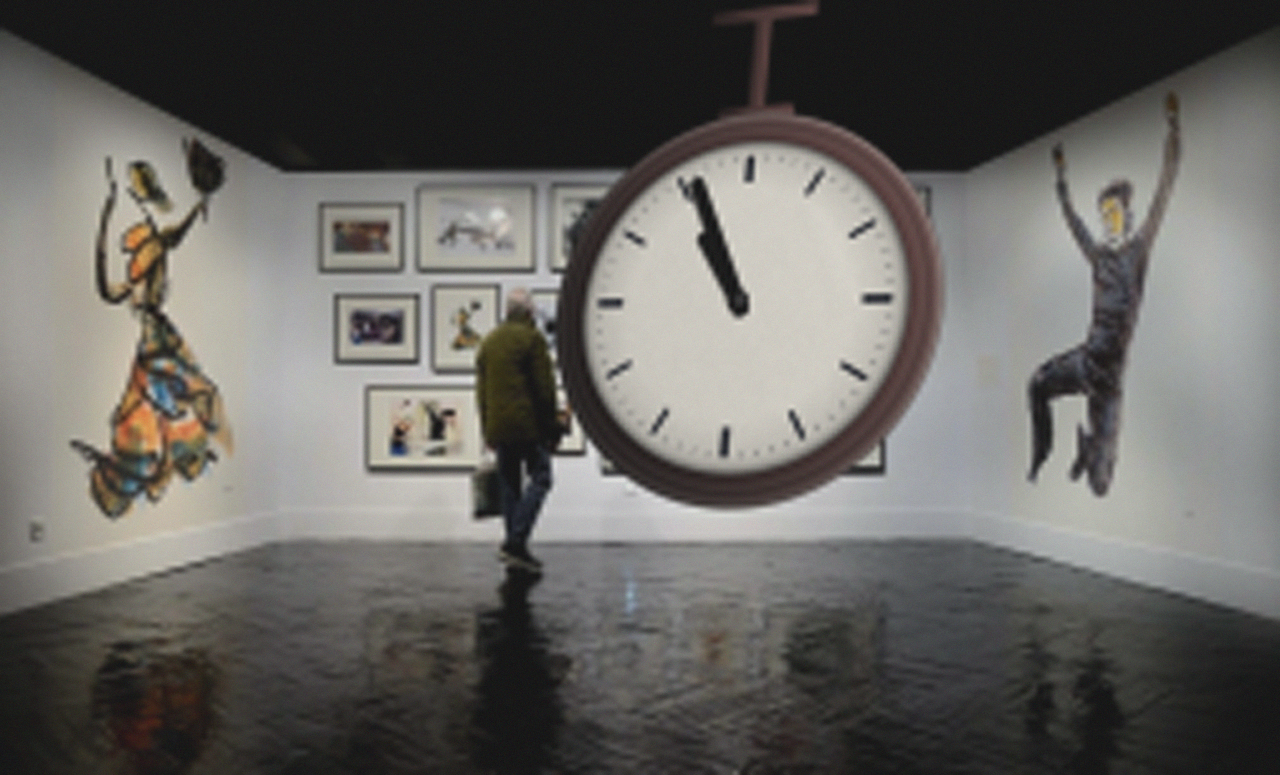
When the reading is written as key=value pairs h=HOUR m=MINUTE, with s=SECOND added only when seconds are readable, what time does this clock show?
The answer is h=10 m=56
